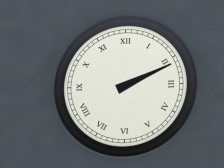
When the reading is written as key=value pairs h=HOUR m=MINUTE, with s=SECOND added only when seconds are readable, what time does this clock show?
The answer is h=2 m=11
